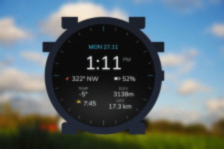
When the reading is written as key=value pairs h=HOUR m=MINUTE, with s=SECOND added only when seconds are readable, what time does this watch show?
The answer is h=1 m=11
